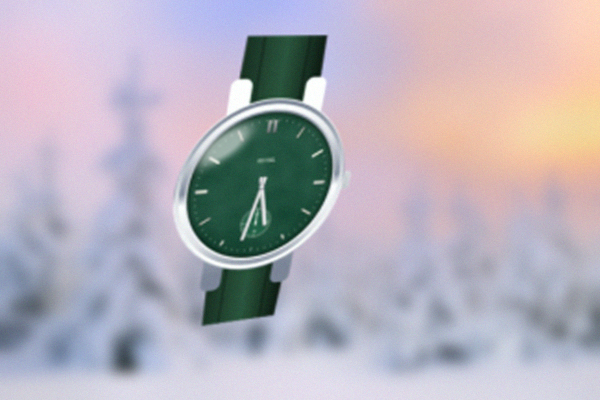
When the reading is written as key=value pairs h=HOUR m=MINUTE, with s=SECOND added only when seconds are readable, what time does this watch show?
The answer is h=5 m=32
